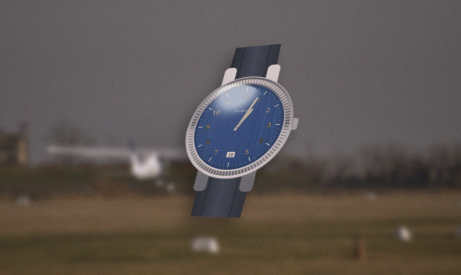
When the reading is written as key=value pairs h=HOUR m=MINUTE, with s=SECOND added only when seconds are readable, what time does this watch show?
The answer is h=1 m=4
